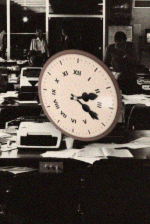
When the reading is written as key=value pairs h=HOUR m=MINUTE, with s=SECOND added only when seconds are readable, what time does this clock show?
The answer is h=2 m=20
